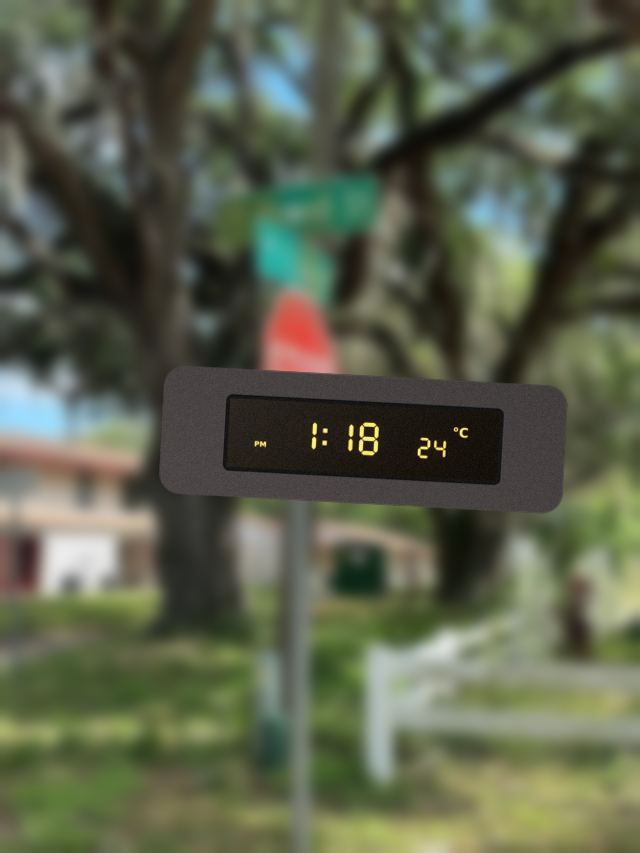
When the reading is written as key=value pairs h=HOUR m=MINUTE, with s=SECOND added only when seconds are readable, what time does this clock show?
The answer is h=1 m=18
